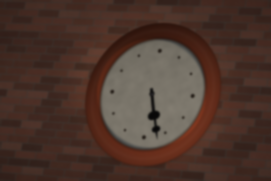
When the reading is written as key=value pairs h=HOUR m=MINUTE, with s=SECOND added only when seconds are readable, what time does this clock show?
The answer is h=5 m=27
